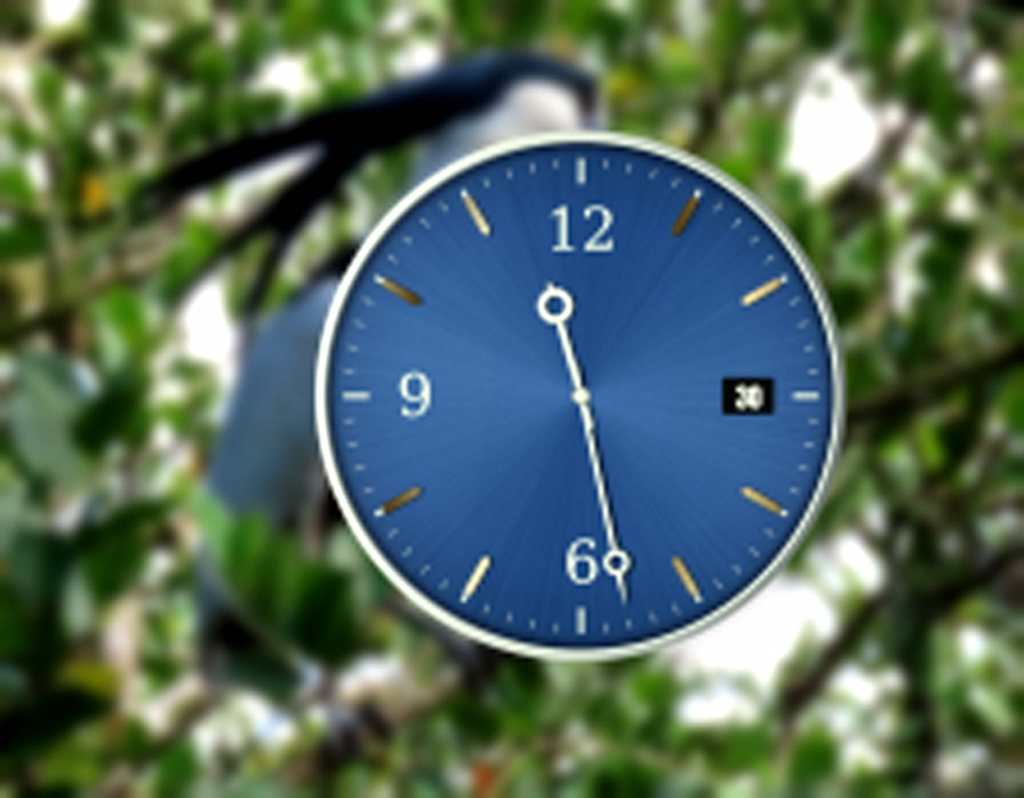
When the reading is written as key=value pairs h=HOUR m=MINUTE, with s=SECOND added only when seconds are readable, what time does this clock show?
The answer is h=11 m=28
